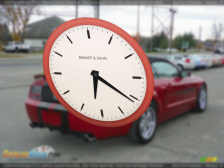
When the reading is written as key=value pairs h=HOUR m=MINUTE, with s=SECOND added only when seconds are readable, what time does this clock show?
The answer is h=6 m=21
